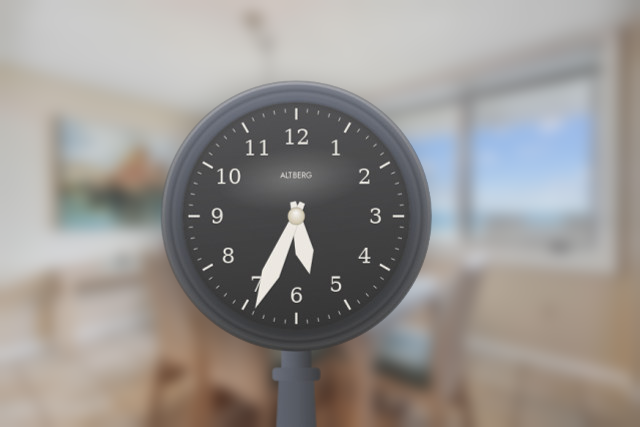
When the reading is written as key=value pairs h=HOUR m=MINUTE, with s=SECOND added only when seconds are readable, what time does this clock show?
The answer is h=5 m=34
